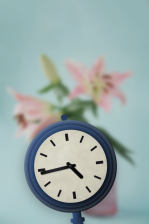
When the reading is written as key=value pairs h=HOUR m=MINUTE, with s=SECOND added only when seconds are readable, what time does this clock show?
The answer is h=4 m=44
